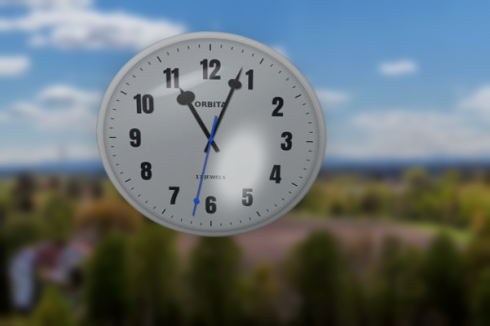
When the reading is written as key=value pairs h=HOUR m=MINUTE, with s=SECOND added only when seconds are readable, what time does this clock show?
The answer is h=11 m=3 s=32
